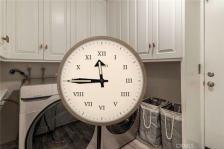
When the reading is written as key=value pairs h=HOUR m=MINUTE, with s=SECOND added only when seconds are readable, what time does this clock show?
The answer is h=11 m=45
